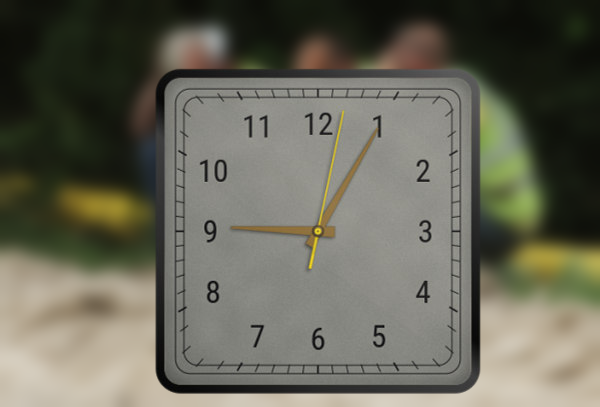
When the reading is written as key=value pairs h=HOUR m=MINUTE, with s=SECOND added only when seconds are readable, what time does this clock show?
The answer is h=9 m=5 s=2
